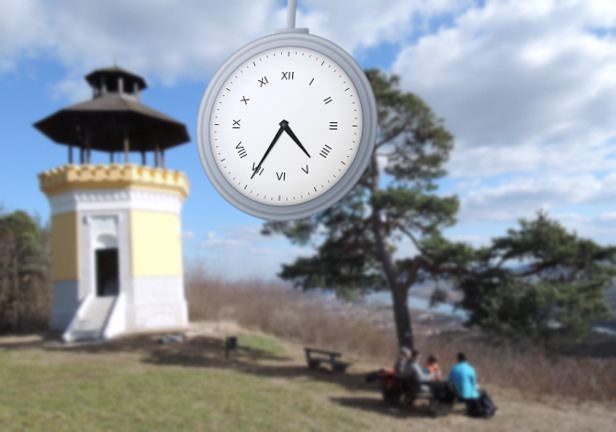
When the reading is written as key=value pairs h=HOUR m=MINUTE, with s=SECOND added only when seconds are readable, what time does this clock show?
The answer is h=4 m=35
